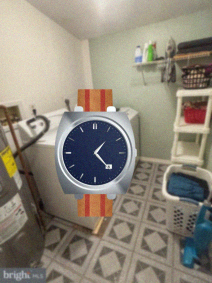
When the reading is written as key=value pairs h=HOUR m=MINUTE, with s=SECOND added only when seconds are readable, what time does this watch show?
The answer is h=1 m=23
